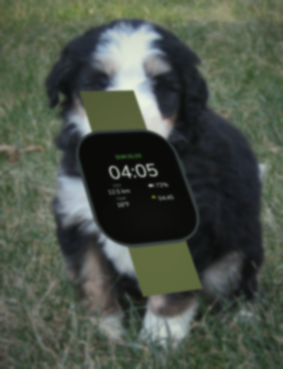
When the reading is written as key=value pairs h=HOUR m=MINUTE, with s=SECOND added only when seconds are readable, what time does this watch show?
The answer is h=4 m=5
